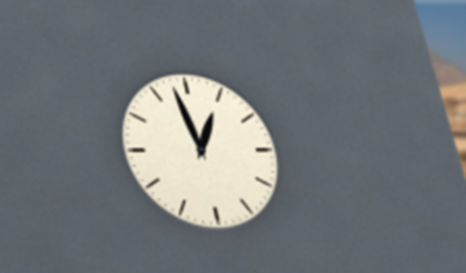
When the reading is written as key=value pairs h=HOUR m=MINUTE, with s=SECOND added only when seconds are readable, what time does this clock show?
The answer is h=12 m=58
